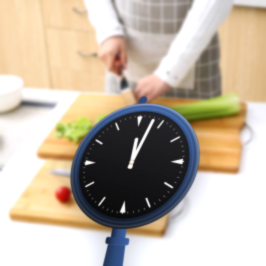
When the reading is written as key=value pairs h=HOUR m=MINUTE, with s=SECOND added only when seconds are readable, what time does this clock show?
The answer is h=12 m=3
